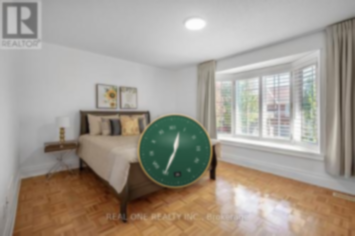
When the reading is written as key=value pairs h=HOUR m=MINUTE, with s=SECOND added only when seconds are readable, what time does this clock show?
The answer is h=12 m=35
